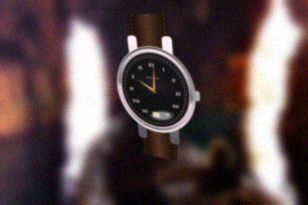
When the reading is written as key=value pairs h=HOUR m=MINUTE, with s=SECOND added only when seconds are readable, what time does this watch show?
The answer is h=10 m=1
